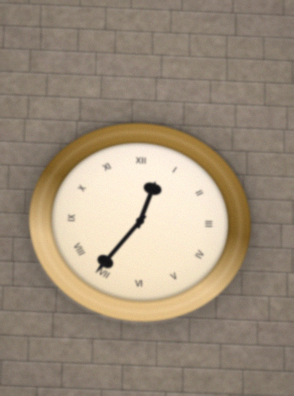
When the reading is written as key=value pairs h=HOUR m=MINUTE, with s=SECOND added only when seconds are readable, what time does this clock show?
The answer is h=12 m=36
